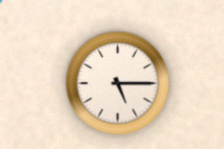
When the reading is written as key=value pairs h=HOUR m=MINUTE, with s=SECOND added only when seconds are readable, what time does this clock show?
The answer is h=5 m=15
